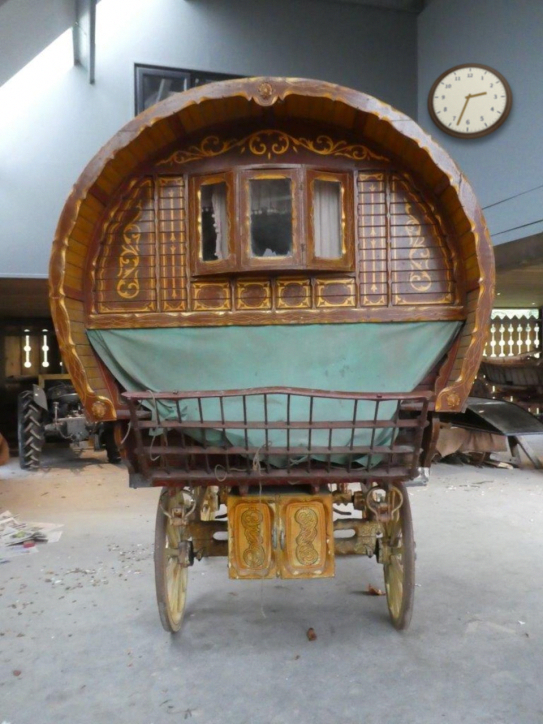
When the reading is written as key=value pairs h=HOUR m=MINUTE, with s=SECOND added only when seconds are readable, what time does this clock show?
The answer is h=2 m=33
